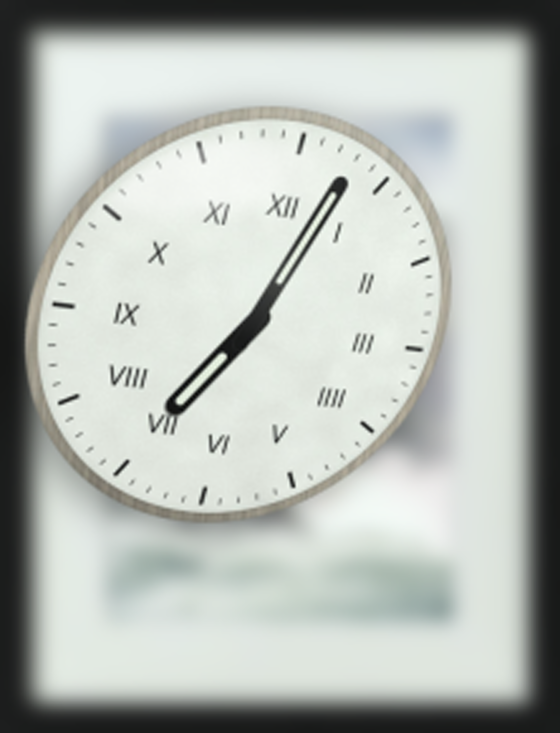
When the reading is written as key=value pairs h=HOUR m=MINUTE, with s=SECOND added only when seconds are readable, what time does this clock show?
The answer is h=7 m=3
